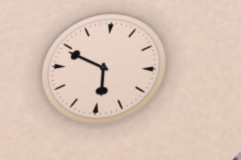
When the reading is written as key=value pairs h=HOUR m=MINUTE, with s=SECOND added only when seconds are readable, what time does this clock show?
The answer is h=5 m=49
